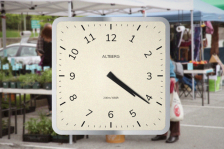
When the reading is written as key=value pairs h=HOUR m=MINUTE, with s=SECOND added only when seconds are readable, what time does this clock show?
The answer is h=4 m=21
